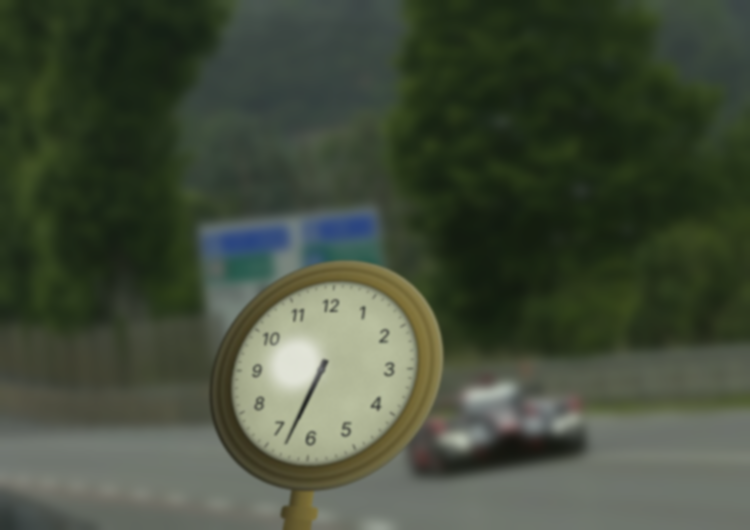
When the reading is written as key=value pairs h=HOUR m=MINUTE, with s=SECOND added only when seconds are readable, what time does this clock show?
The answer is h=6 m=33
